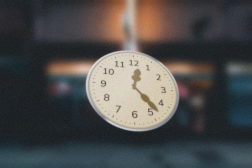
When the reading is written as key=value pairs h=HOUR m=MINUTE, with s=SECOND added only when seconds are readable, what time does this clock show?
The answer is h=12 m=23
